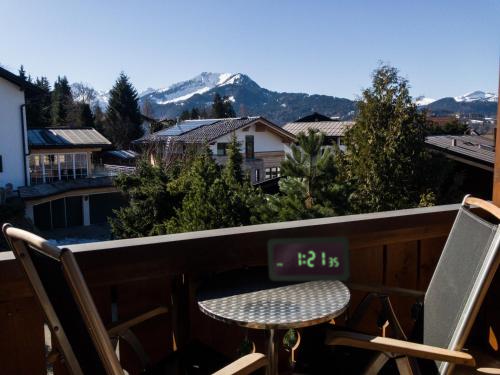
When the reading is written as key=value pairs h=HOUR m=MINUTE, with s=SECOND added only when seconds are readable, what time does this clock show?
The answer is h=1 m=21
